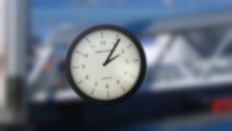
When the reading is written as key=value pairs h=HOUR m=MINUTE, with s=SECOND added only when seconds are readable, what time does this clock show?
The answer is h=2 m=6
